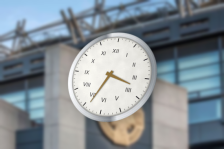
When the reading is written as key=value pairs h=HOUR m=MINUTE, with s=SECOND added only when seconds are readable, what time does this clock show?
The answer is h=3 m=34
